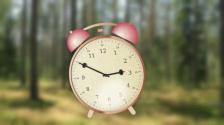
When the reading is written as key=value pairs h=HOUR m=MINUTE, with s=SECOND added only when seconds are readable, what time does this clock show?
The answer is h=2 m=50
